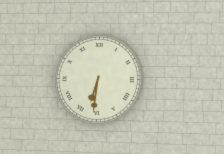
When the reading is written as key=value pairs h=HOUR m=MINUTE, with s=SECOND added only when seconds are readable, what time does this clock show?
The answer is h=6 m=31
